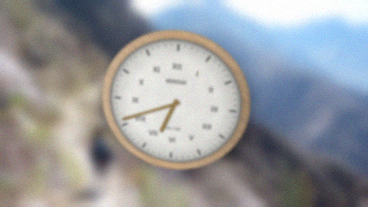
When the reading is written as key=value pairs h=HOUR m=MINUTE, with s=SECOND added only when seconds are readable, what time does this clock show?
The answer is h=6 m=41
